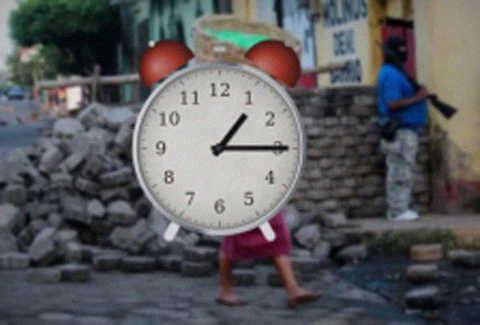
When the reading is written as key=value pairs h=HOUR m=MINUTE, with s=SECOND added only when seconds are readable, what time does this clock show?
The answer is h=1 m=15
